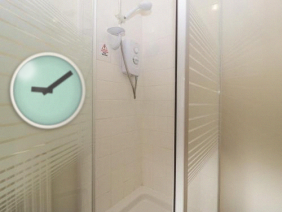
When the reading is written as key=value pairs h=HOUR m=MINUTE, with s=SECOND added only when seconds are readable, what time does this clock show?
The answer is h=9 m=9
